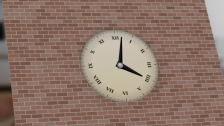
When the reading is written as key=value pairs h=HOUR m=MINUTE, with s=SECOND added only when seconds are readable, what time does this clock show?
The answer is h=4 m=2
